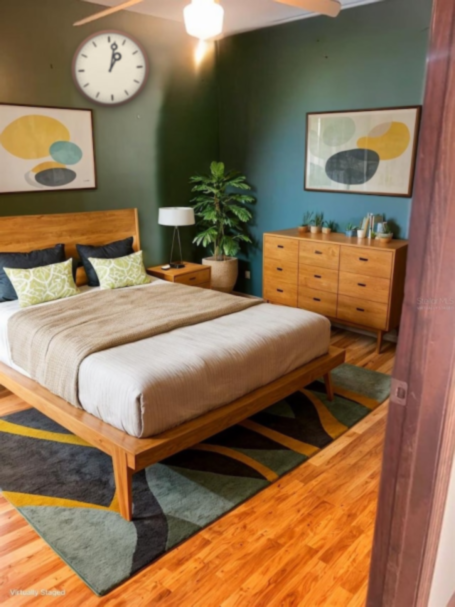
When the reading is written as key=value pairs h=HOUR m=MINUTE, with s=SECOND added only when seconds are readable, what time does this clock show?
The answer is h=1 m=2
